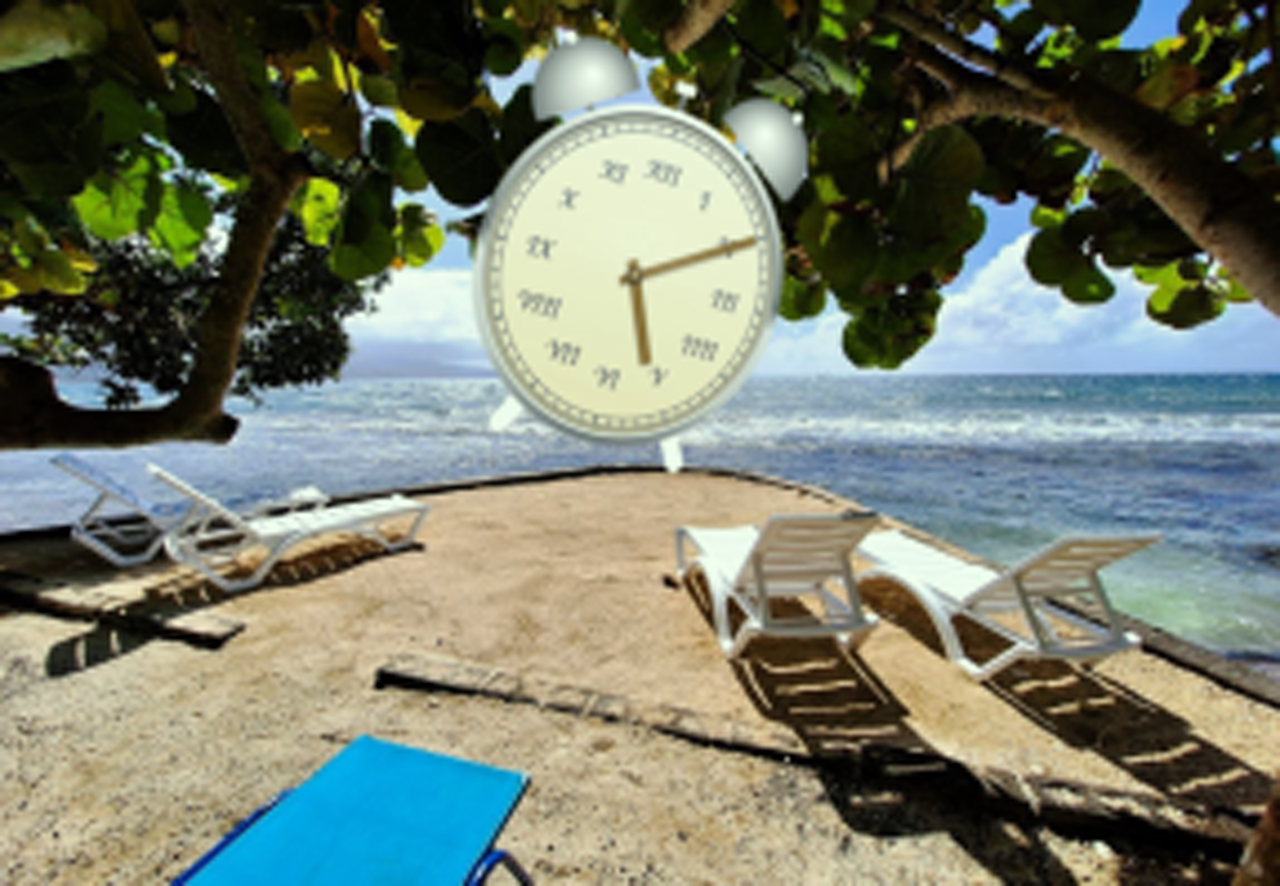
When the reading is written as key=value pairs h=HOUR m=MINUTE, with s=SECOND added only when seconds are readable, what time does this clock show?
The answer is h=5 m=10
